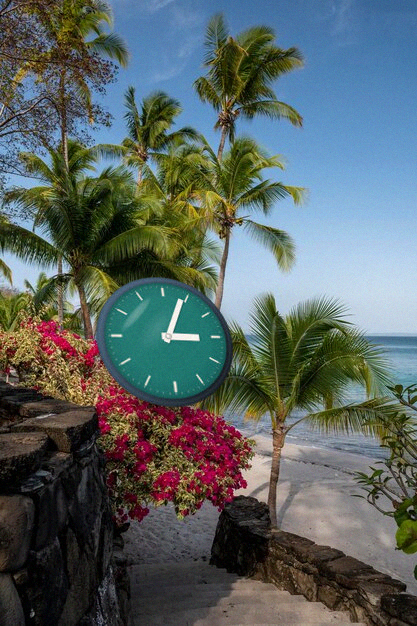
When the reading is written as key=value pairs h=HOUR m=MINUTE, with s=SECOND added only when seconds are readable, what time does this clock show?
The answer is h=3 m=4
